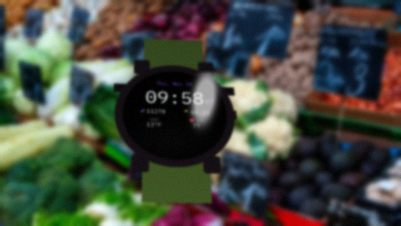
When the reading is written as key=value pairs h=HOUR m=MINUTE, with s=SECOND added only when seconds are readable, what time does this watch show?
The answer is h=9 m=58
